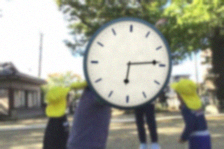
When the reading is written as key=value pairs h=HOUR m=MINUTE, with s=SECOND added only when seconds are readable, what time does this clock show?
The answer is h=6 m=14
